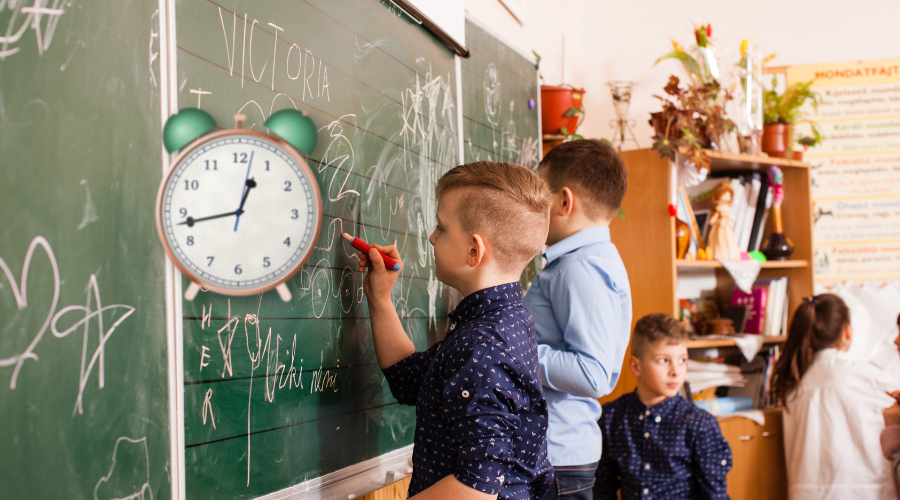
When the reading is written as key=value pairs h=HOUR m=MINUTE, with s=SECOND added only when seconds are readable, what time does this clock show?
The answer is h=12 m=43 s=2
